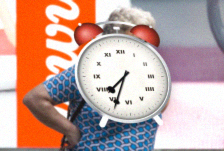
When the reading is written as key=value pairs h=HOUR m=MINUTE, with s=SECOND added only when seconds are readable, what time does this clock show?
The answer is h=7 m=34
